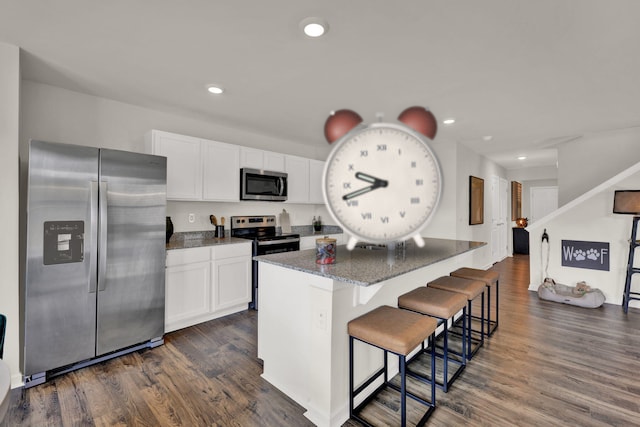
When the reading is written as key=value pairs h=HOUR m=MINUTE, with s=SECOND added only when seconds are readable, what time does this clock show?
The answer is h=9 m=42
